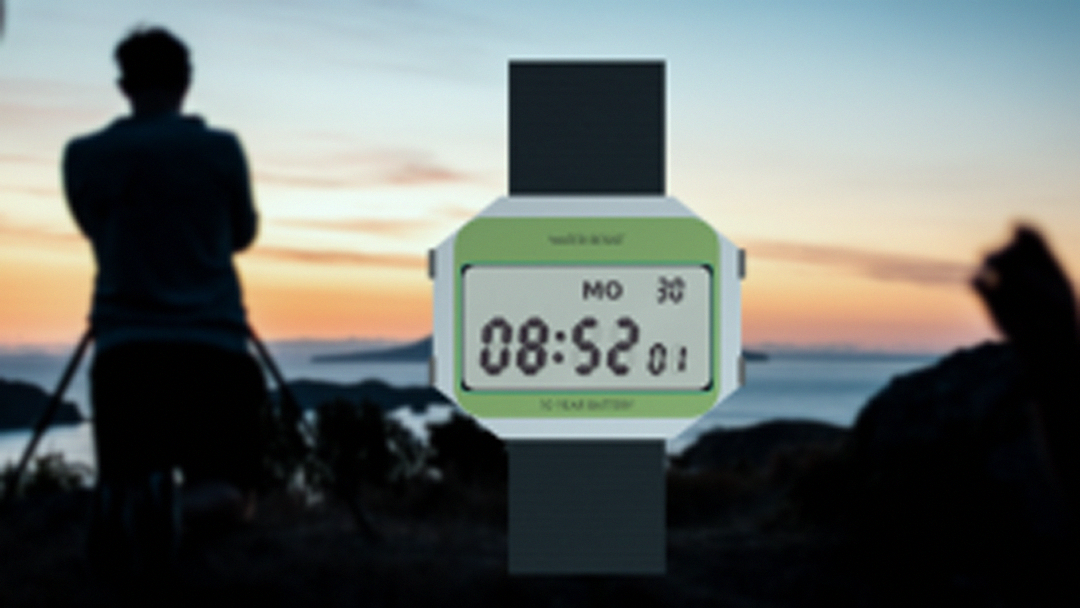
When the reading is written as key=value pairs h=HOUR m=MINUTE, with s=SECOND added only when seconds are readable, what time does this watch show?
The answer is h=8 m=52 s=1
